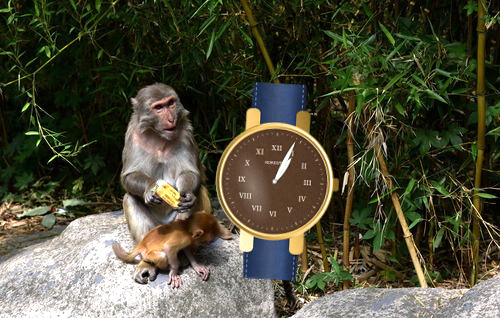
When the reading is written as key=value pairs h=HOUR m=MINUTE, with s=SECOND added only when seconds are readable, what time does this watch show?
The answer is h=1 m=4
